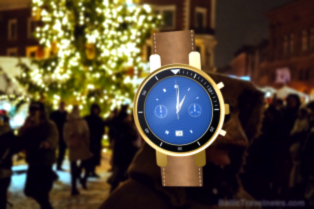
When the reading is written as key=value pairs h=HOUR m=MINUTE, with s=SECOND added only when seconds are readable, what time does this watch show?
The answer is h=1 m=1
